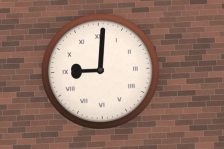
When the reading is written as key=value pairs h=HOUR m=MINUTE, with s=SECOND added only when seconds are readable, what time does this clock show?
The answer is h=9 m=1
